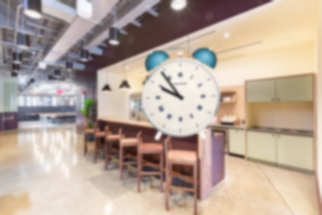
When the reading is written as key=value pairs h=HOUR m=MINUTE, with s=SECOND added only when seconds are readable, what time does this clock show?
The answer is h=9 m=54
